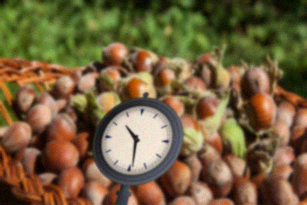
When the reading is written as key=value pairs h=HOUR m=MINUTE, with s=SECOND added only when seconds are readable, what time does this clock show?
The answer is h=10 m=29
